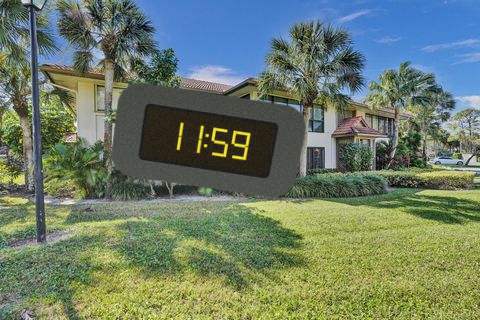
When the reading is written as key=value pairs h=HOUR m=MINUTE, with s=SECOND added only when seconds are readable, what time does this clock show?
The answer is h=11 m=59
